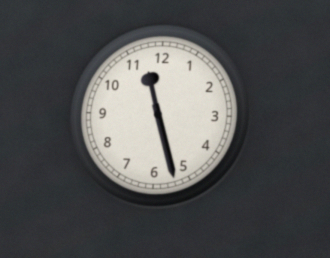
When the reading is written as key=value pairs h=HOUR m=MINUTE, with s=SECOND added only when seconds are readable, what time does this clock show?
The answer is h=11 m=27
